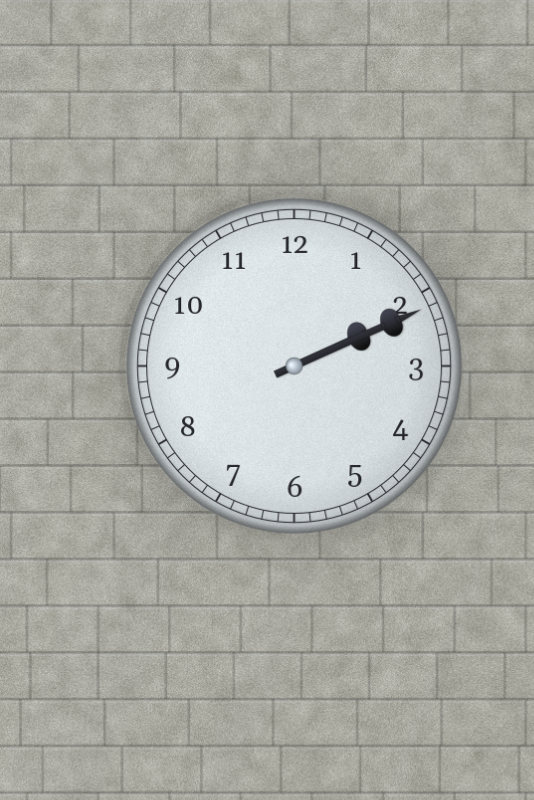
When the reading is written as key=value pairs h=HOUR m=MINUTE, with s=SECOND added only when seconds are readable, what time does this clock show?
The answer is h=2 m=11
